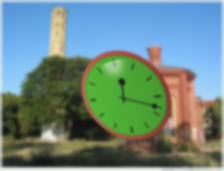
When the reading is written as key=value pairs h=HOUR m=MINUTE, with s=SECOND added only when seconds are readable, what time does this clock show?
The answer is h=12 m=18
